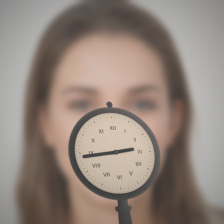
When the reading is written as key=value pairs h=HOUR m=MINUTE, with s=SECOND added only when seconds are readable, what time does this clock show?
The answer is h=2 m=44
